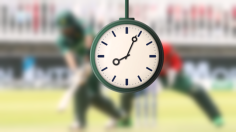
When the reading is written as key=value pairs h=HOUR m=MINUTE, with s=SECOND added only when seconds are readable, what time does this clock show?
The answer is h=8 m=4
